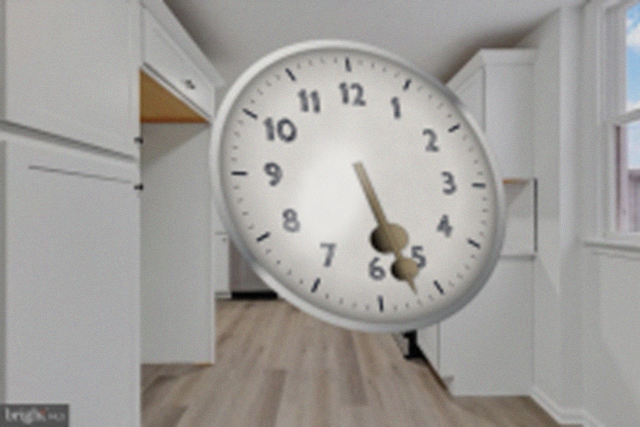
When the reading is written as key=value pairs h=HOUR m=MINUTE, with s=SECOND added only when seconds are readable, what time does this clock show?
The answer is h=5 m=27
